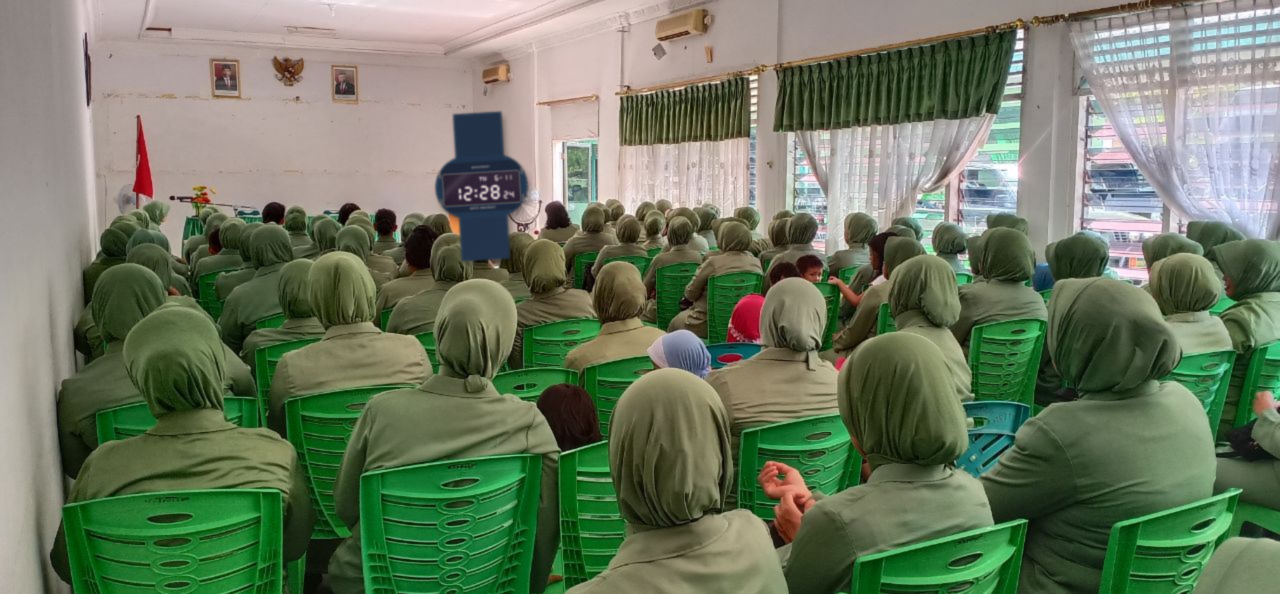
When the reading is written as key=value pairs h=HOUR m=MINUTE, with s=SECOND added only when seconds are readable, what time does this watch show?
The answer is h=12 m=28
